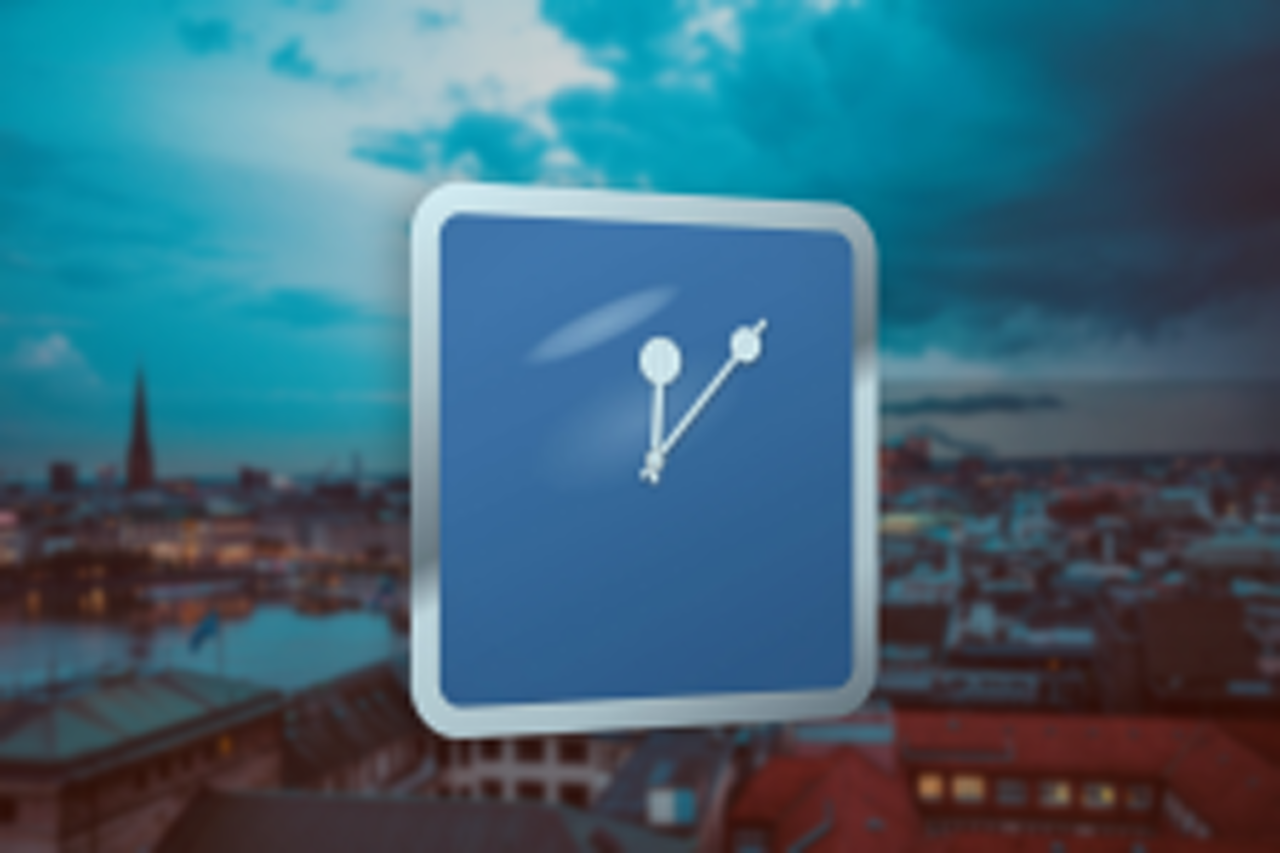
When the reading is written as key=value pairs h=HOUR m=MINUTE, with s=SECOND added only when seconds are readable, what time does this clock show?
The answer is h=12 m=7
